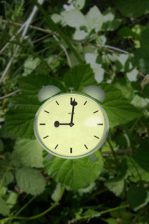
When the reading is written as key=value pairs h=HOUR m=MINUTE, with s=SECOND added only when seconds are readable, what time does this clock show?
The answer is h=9 m=1
